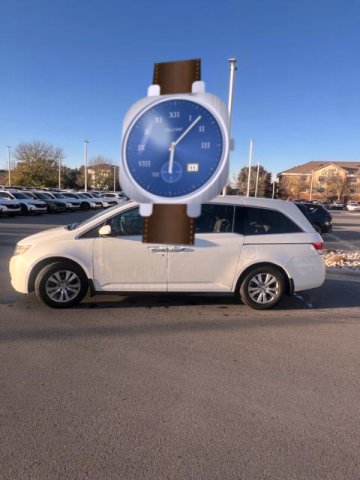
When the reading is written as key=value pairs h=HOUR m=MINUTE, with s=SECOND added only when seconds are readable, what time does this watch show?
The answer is h=6 m=7
